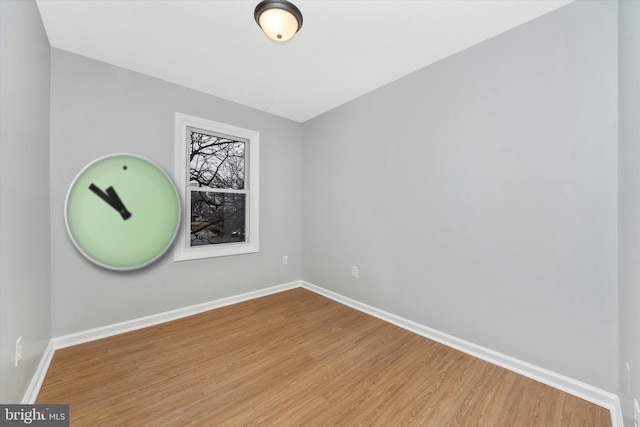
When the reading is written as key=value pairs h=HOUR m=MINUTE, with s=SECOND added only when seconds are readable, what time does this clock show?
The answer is h=10 m=51
